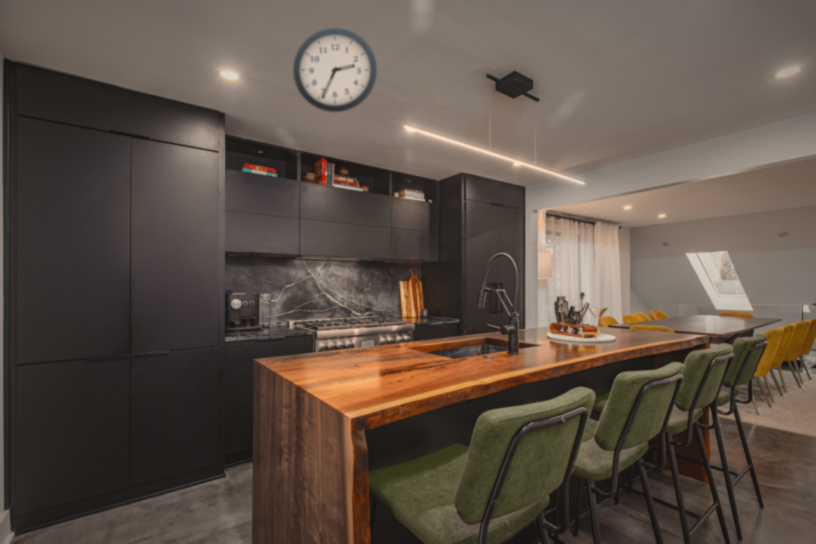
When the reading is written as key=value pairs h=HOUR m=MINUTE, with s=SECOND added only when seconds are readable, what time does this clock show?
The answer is h=2 m=34
